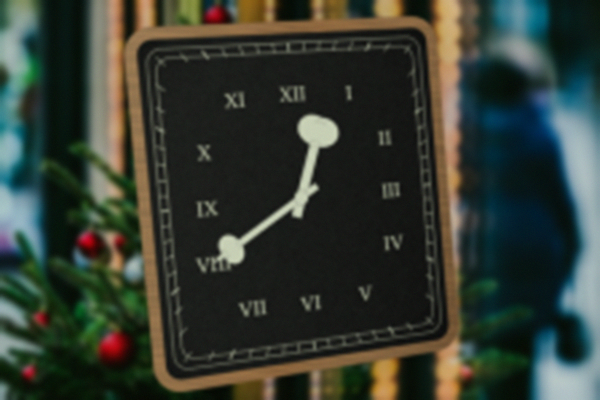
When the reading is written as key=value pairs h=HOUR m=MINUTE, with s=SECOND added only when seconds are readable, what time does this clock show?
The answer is h=12 m=40
